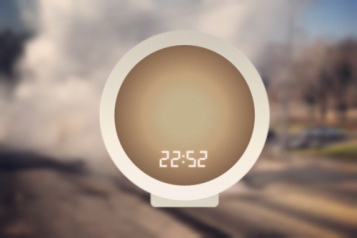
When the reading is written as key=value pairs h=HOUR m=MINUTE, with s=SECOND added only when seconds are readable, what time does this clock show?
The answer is h=22 m=52
